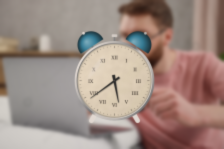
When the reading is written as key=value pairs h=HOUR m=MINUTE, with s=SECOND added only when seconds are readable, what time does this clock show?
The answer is h=5 m=39
